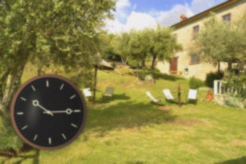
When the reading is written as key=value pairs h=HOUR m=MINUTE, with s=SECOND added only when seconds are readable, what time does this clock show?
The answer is h=10 m=15
